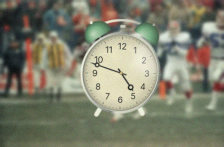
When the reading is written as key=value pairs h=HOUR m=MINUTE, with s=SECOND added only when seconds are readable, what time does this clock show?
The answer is h=4 m=48
